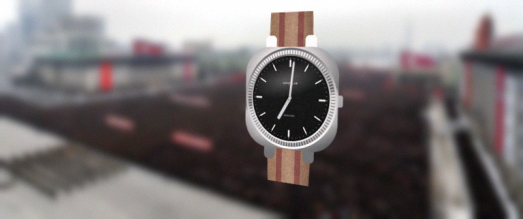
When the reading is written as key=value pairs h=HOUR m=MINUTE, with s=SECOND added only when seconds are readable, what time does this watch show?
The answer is h=7 m=1
